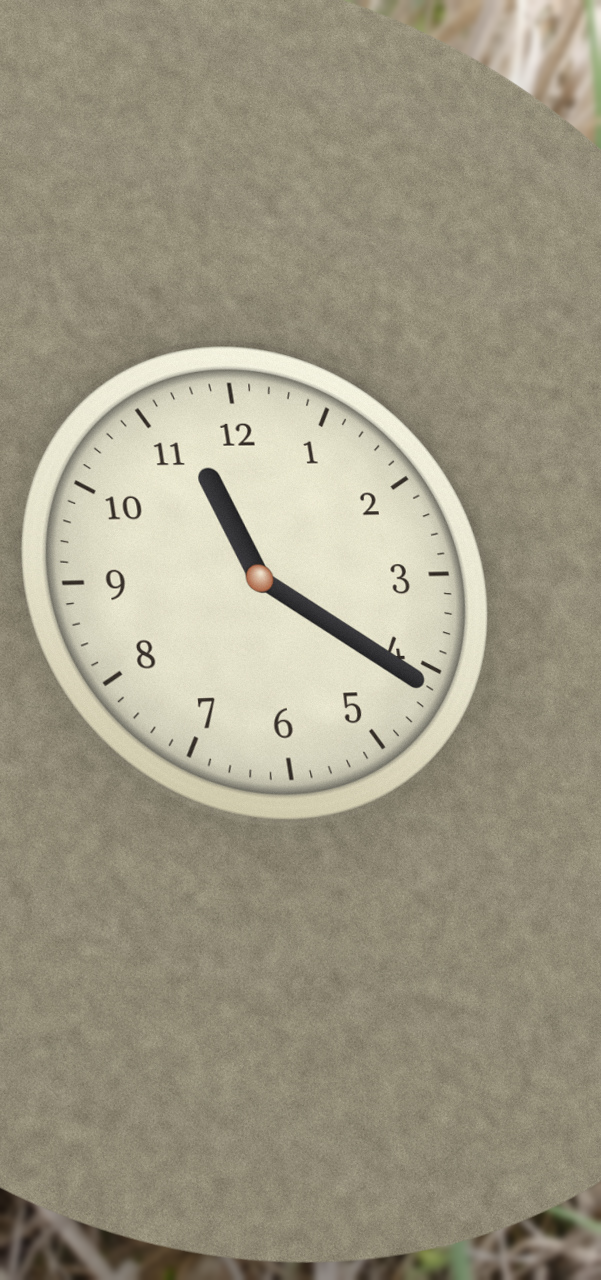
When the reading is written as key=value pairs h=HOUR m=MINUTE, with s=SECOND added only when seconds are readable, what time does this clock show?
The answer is h=11 m=21
